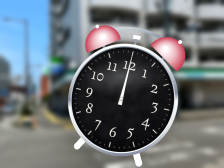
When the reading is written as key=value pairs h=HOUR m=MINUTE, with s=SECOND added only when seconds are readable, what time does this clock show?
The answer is h=12 m=0
